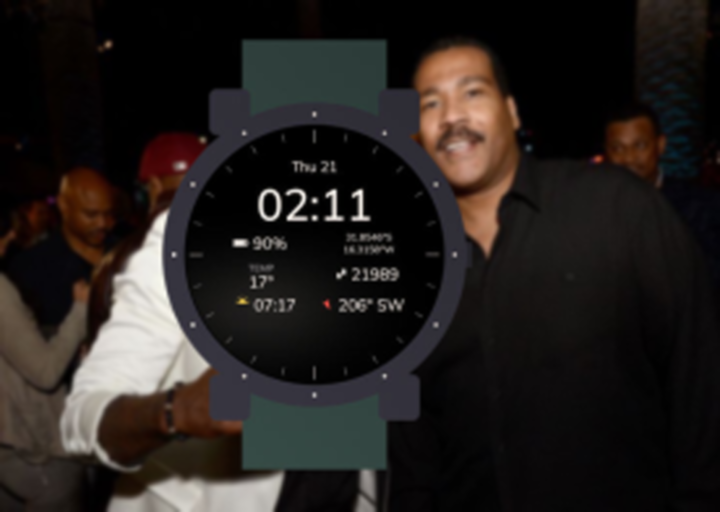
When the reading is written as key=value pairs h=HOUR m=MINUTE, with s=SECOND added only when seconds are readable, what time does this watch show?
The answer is h=2 m=11
